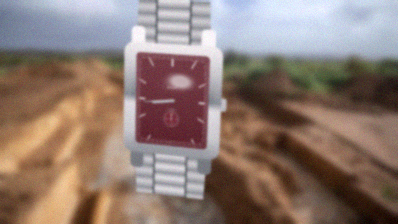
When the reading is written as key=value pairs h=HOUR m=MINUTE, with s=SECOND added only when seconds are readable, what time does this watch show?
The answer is h=8 m=44
